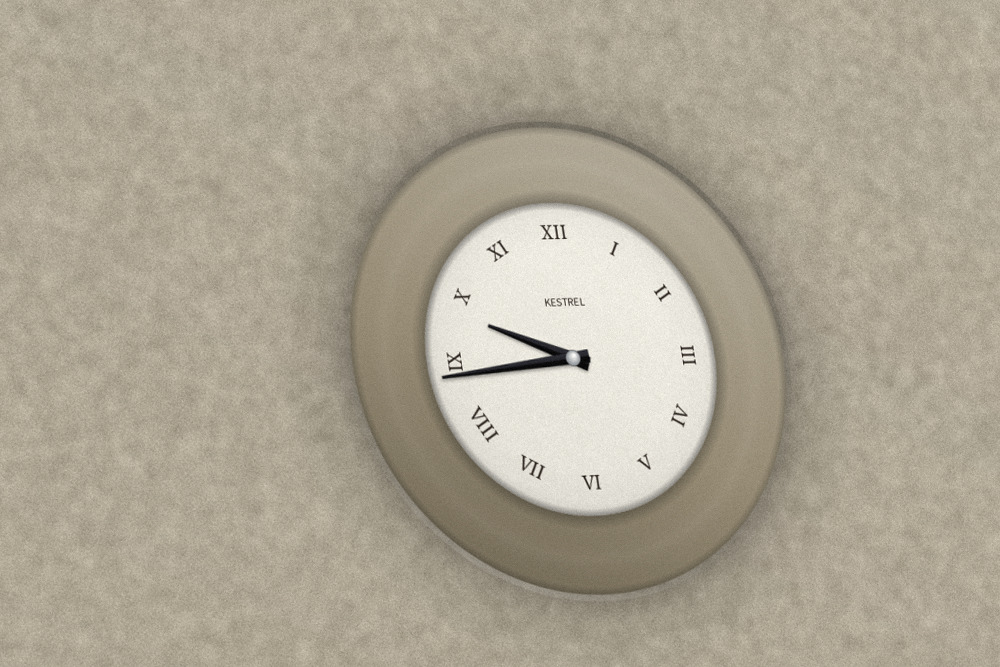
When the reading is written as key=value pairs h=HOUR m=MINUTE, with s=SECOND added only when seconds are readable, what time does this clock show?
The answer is h=9 m=44
